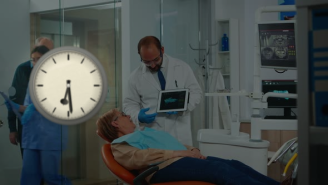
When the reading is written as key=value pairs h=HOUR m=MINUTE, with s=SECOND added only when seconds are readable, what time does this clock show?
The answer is h=6 m=29
